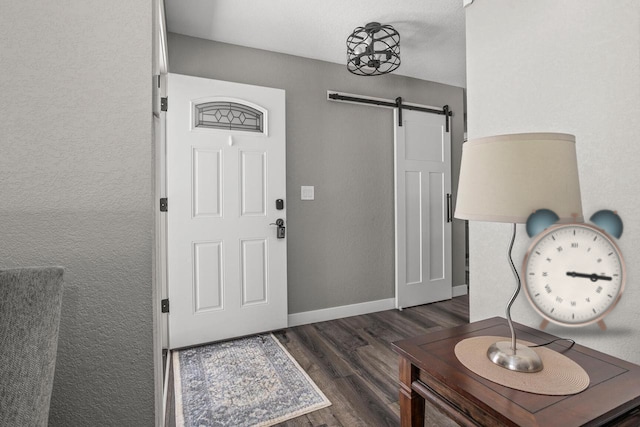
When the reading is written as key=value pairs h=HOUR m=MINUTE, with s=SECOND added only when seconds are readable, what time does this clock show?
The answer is h=3 m=16
